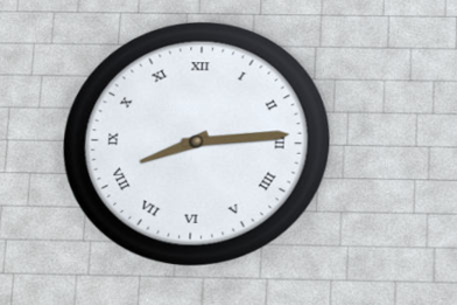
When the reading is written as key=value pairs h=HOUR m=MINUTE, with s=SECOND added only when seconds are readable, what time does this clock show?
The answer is h=8 m=14
